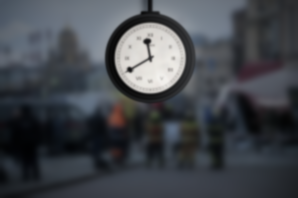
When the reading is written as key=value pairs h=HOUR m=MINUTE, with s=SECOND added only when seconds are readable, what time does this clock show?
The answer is h=11 m=40
